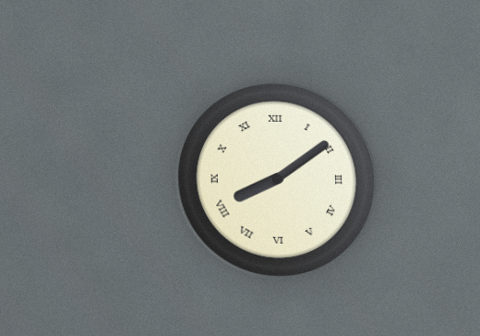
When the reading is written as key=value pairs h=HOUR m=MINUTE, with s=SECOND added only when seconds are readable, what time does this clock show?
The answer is h=8 m=9
